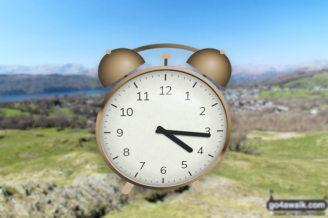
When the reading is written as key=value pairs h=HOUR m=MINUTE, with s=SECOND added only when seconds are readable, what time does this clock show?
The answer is h=4 m=16
